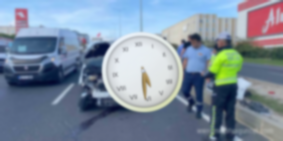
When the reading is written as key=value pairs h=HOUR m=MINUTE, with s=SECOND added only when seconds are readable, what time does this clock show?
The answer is h=5 m=31
